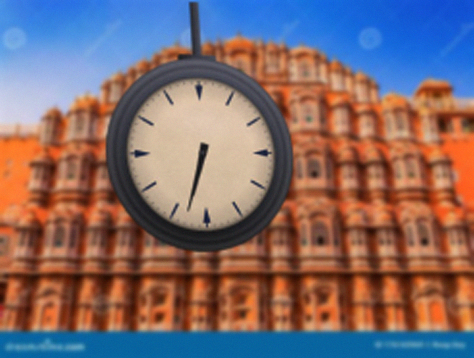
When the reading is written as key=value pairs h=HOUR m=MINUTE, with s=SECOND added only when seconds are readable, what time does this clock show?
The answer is h=6 m=33
